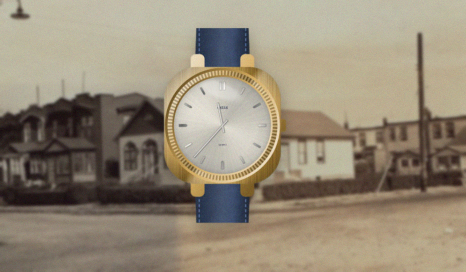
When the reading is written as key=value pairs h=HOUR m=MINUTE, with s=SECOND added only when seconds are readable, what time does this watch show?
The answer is h=11 m=37
